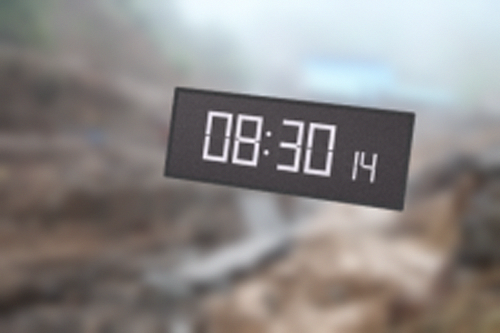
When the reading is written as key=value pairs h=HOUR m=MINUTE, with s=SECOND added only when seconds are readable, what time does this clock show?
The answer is h=8 m=30 s=14
